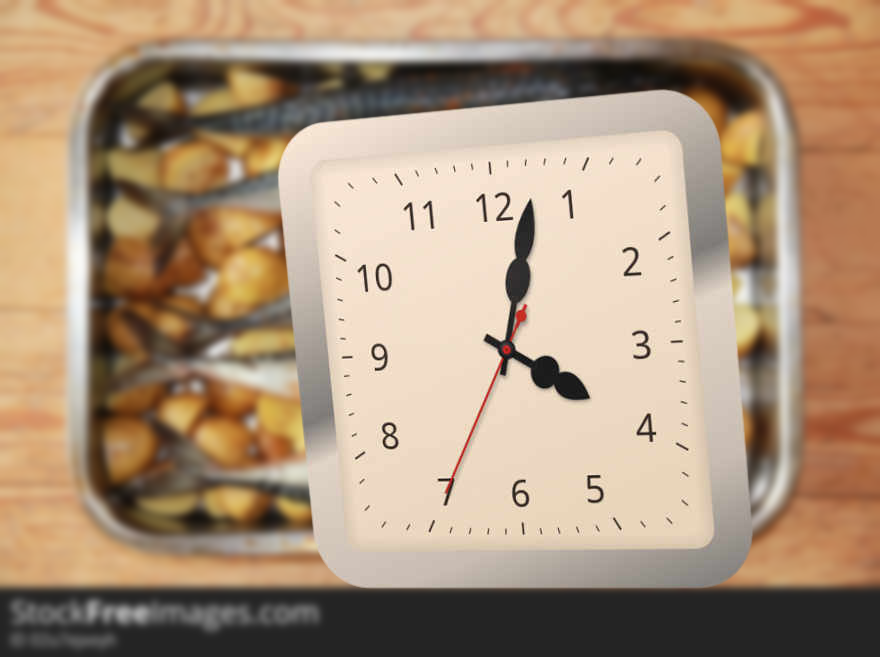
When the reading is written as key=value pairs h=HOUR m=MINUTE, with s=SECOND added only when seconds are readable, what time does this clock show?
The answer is h=4 m=2 s=35
